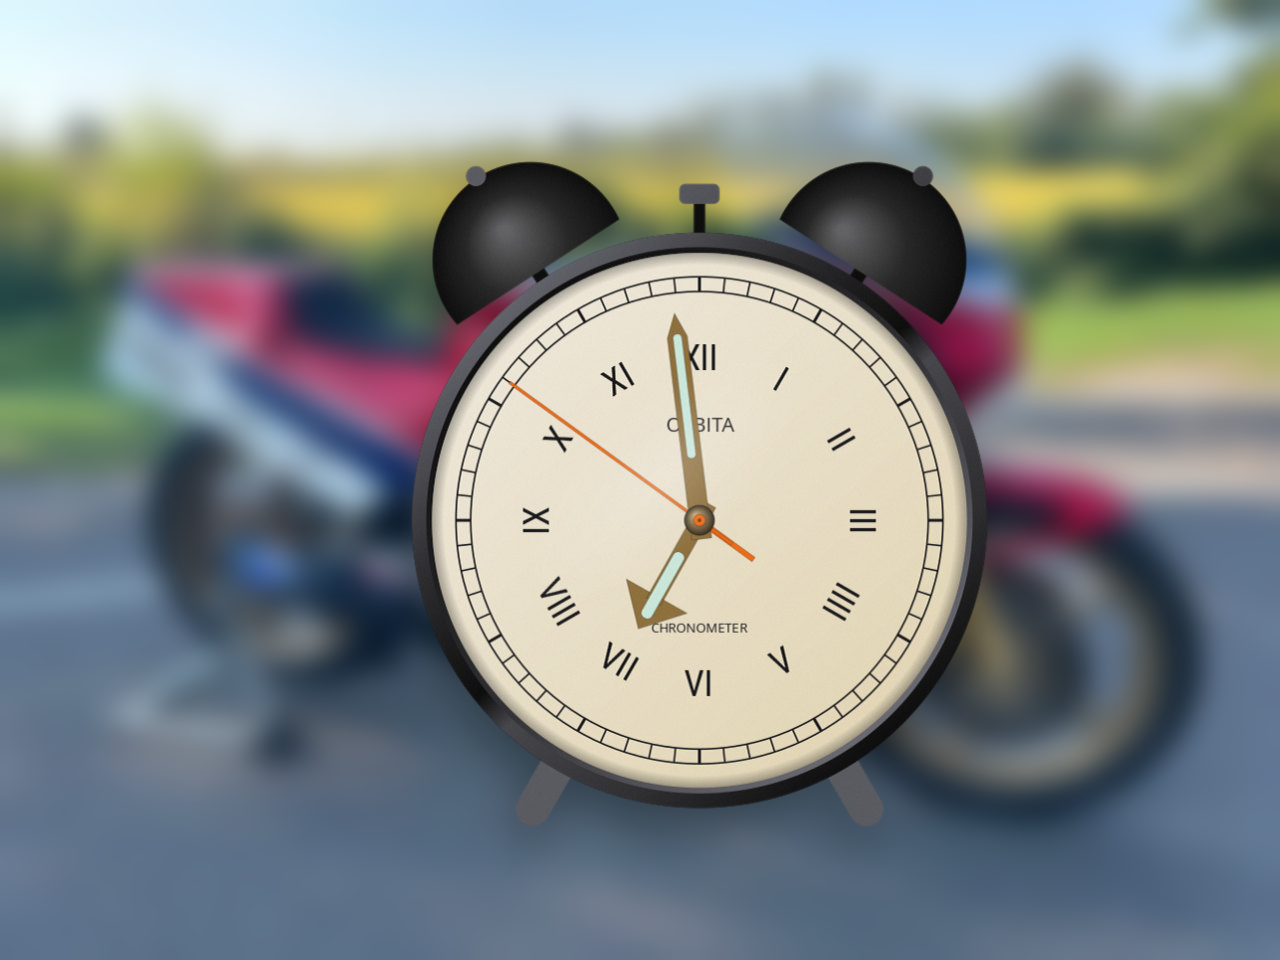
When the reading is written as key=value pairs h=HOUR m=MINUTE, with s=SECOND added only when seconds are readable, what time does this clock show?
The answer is h=6 m=58 s=51
